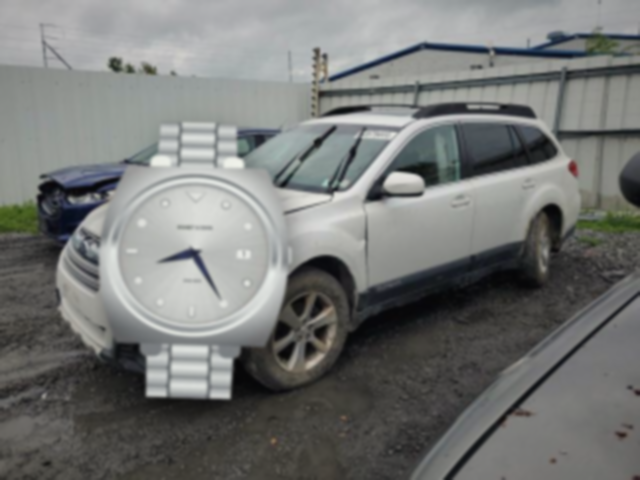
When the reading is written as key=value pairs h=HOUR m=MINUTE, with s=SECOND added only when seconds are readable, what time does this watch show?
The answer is h=8 m=25
